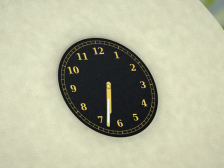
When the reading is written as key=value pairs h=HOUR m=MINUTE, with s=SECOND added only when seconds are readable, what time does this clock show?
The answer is h=6 m=33
